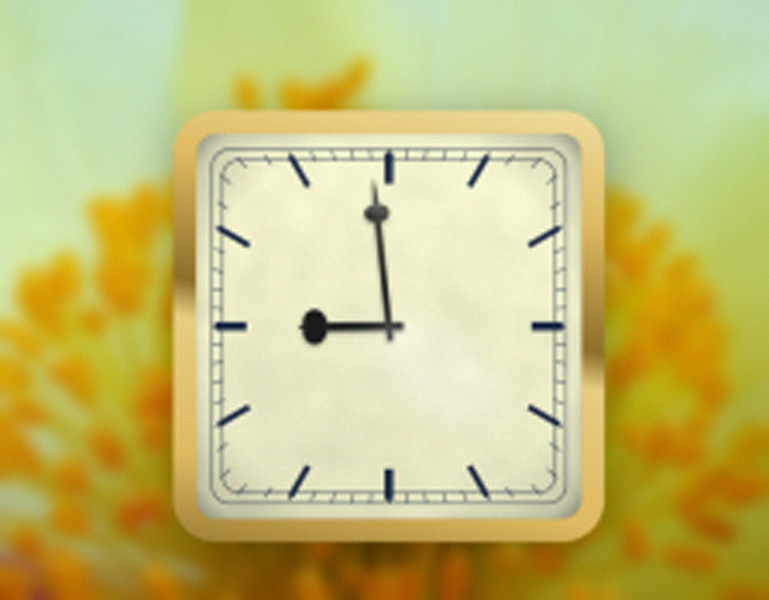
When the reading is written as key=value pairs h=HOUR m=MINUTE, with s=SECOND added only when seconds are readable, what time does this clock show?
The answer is h=8 m=59
